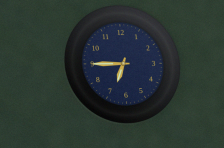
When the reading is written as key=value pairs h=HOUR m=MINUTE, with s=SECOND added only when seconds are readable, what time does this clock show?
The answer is h=6 m=45
